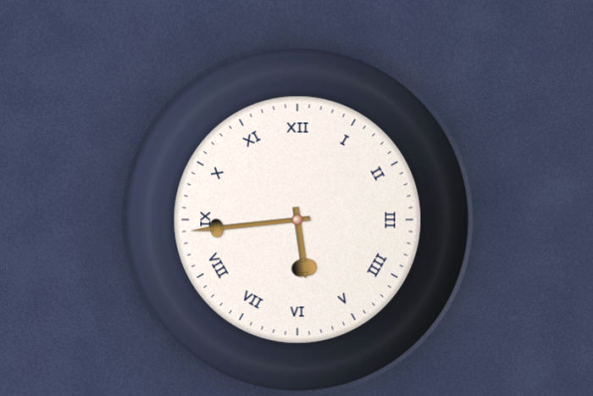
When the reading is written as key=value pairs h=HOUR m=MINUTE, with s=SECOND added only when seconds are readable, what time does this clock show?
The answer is h=5 m=44
